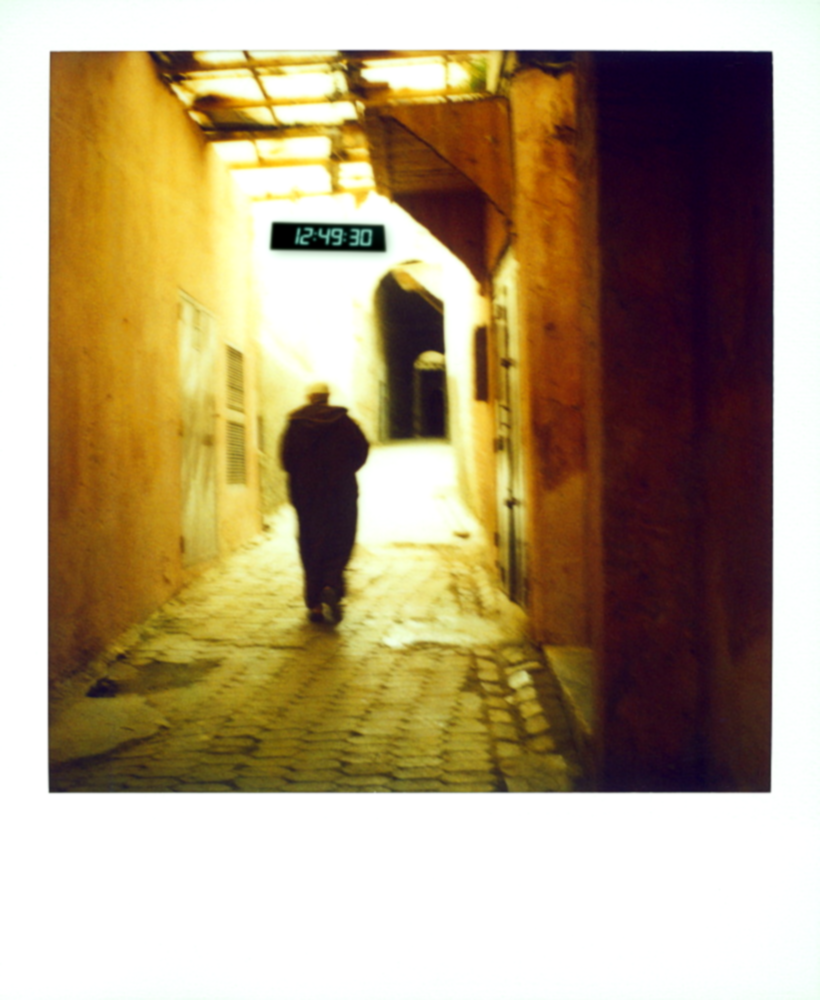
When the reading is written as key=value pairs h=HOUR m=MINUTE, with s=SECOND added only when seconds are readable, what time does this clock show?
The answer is h=12 m=49 s=30
